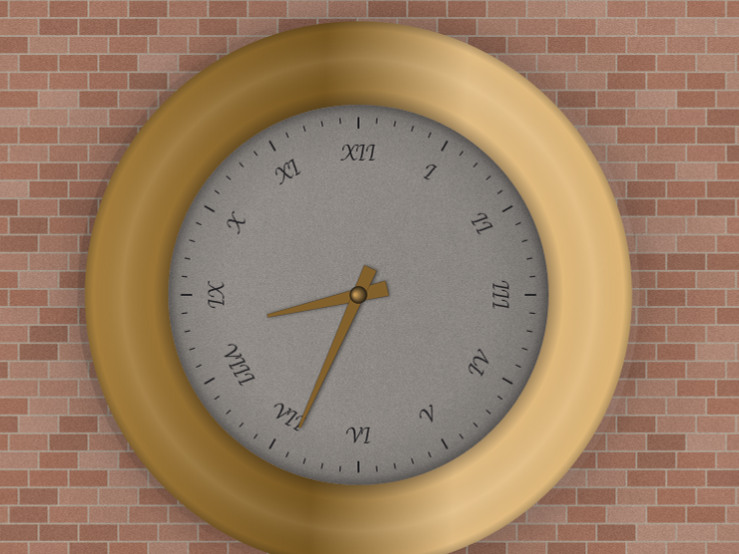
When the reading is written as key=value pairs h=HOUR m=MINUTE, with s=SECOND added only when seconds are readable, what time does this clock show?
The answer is h=8 m=34
